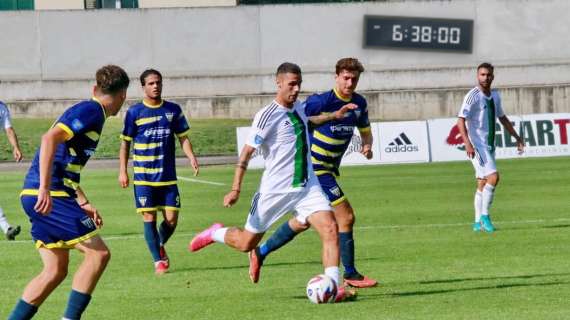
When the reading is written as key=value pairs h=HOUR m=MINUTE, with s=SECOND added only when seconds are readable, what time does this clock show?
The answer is h=6 m=38 s=0
